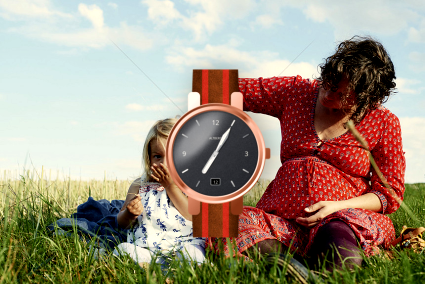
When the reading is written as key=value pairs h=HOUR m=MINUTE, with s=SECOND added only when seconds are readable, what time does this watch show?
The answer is h=7 m=5
